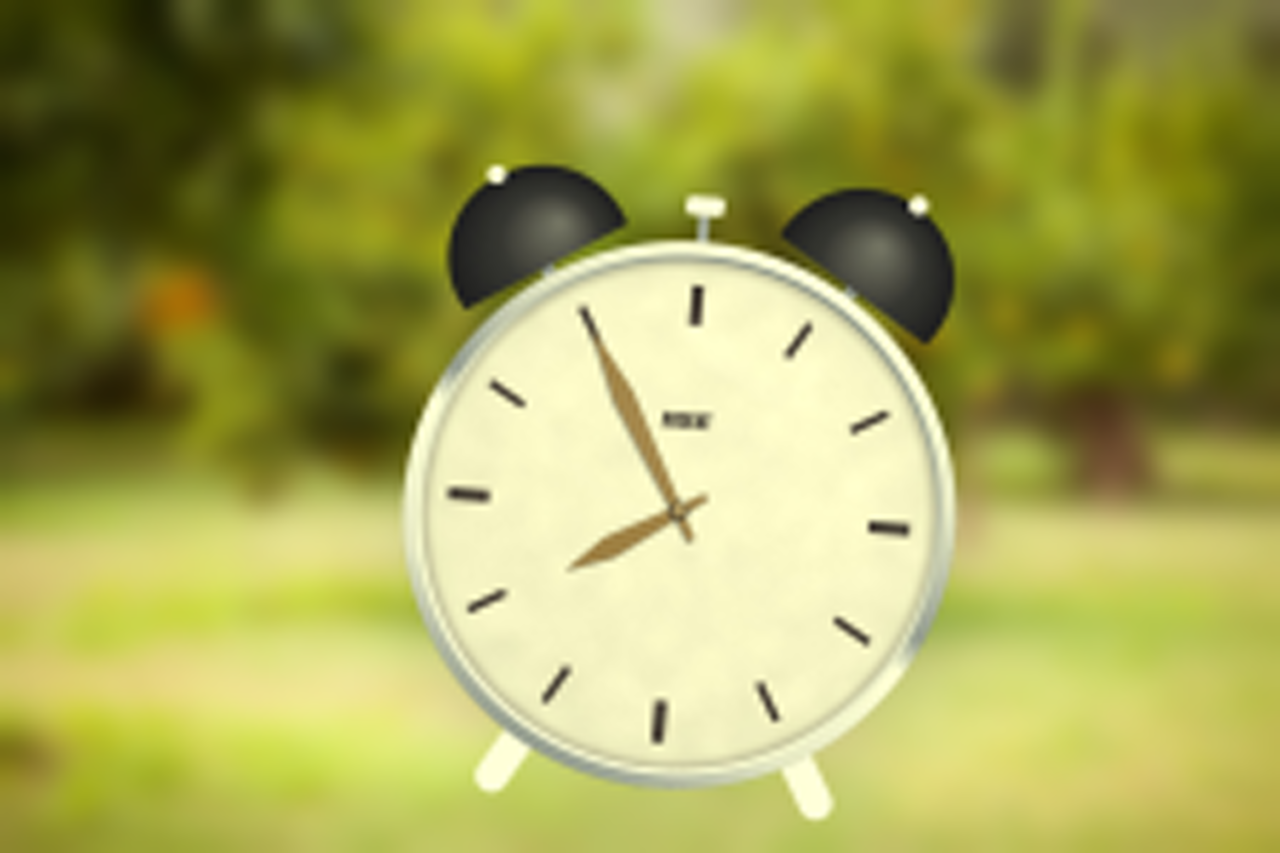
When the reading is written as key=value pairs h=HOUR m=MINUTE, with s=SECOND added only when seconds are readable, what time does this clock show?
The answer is h=7 m=55
